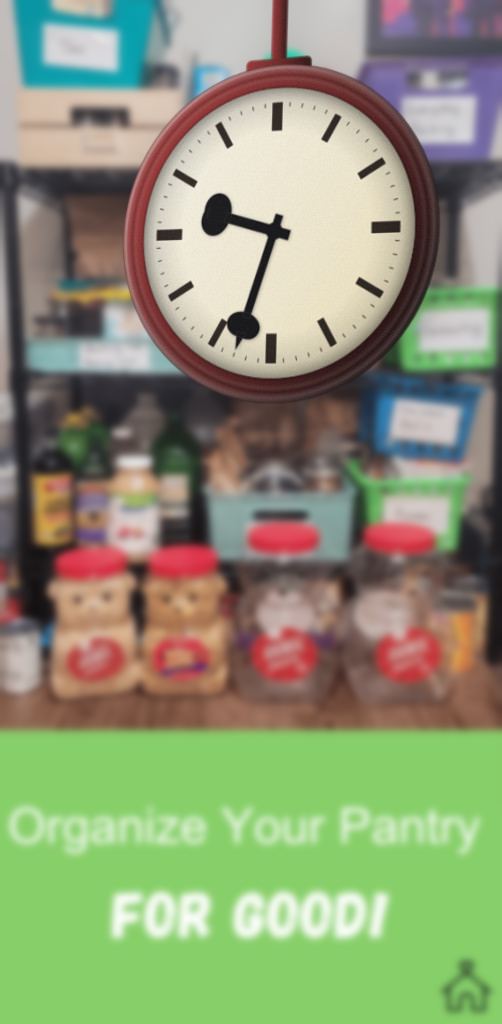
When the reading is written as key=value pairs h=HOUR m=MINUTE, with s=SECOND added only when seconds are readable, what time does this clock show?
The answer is h=9 m=33
